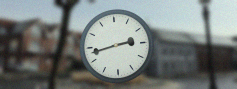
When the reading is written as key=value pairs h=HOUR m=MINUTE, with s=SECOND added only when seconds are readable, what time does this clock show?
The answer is h=2 m=43
